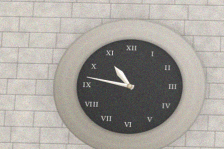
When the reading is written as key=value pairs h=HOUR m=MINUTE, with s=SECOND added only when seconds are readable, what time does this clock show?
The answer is h=10 m=47
